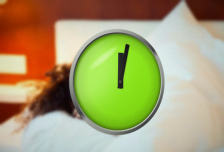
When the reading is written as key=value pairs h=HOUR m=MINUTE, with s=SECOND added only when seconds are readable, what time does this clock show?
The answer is h=12 m=2
